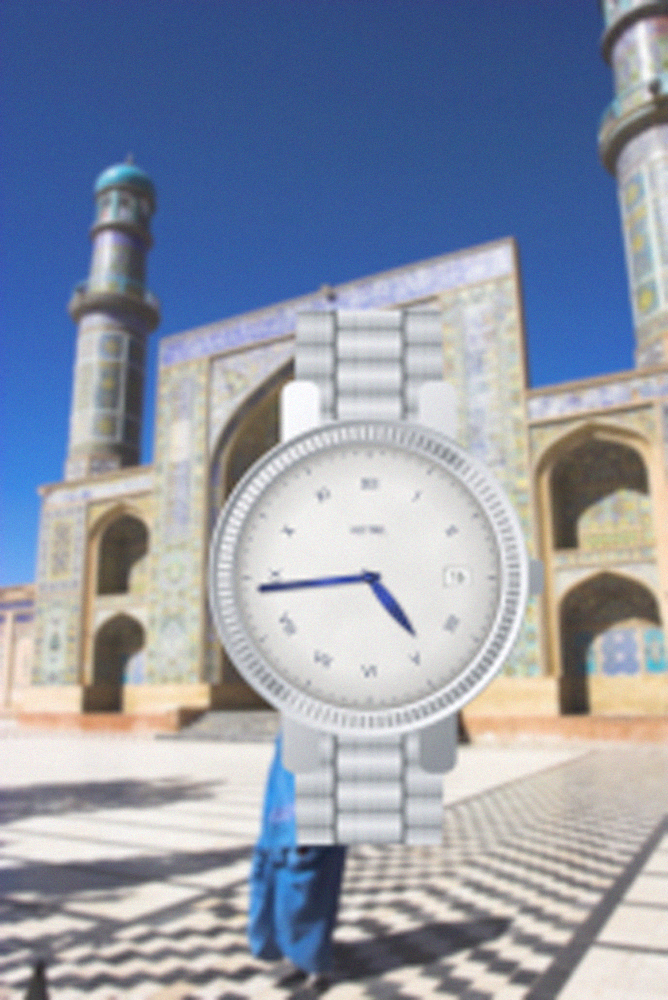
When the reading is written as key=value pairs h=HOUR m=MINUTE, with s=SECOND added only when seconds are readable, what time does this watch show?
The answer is h=4 m=44
